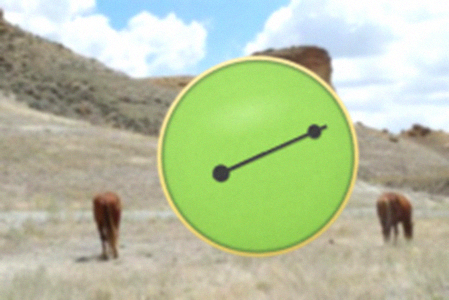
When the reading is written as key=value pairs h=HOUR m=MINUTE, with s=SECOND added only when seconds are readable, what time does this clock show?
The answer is h=8 m=11
